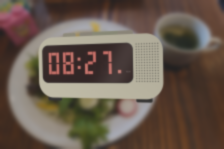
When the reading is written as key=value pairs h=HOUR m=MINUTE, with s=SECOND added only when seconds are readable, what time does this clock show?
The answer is h=8 m=27
